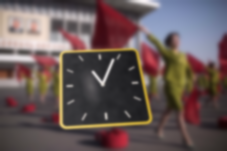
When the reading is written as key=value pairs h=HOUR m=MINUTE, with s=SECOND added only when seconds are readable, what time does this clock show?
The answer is h=11 m=4
